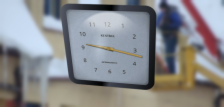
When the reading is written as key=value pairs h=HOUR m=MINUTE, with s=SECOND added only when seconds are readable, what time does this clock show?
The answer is h=9 m=17
